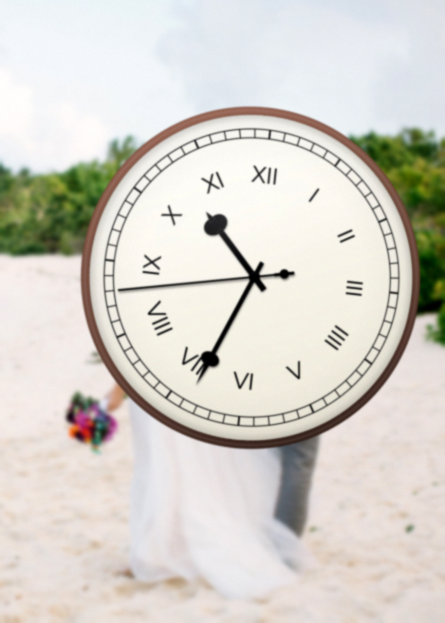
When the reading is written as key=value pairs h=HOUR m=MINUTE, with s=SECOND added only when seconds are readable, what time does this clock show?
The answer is h=10 m=33 s=43
